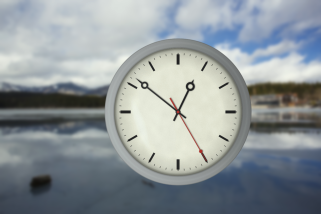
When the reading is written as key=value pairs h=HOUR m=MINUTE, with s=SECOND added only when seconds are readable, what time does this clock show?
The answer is h=12 m=51 s=25
